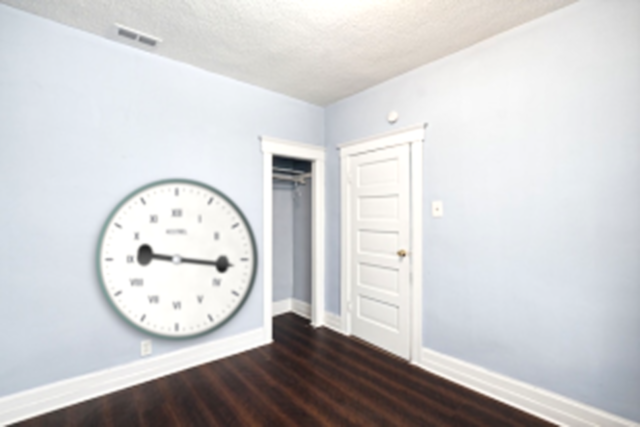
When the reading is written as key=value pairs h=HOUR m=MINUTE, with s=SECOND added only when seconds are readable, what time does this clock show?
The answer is h=9 m=16
